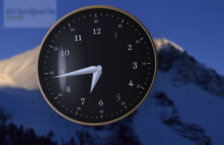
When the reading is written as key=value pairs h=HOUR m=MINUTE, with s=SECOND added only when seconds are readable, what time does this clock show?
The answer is h=6 m=44
